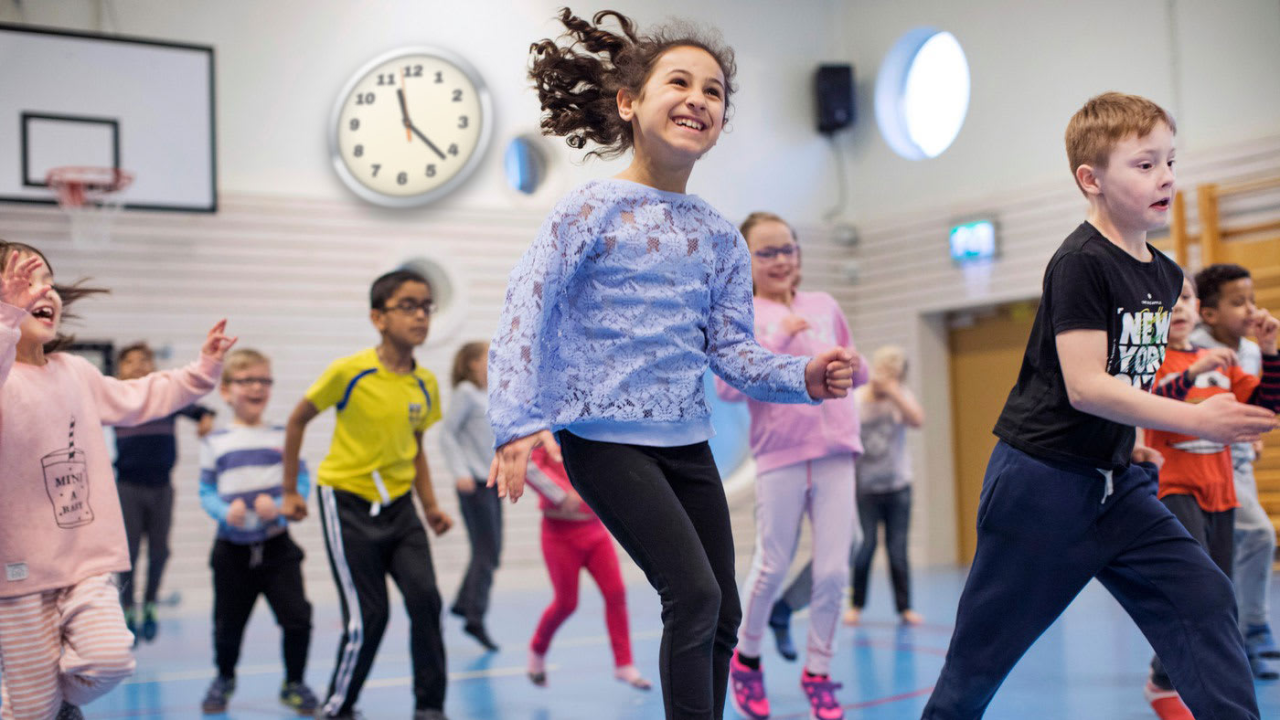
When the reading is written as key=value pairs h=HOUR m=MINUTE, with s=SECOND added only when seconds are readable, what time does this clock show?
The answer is h=11 m=21 s=58
